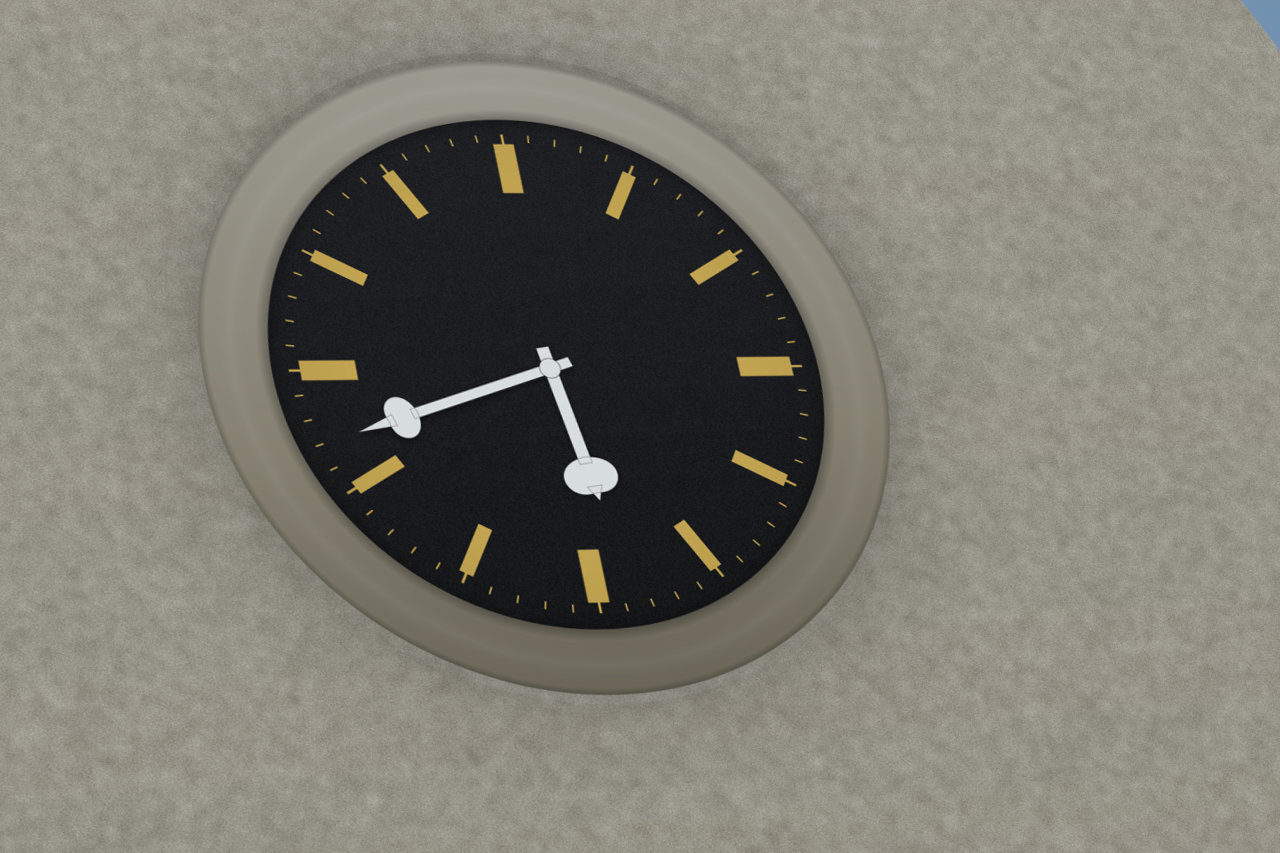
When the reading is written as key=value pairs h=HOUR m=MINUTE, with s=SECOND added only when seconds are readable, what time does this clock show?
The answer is h=5 m=42
